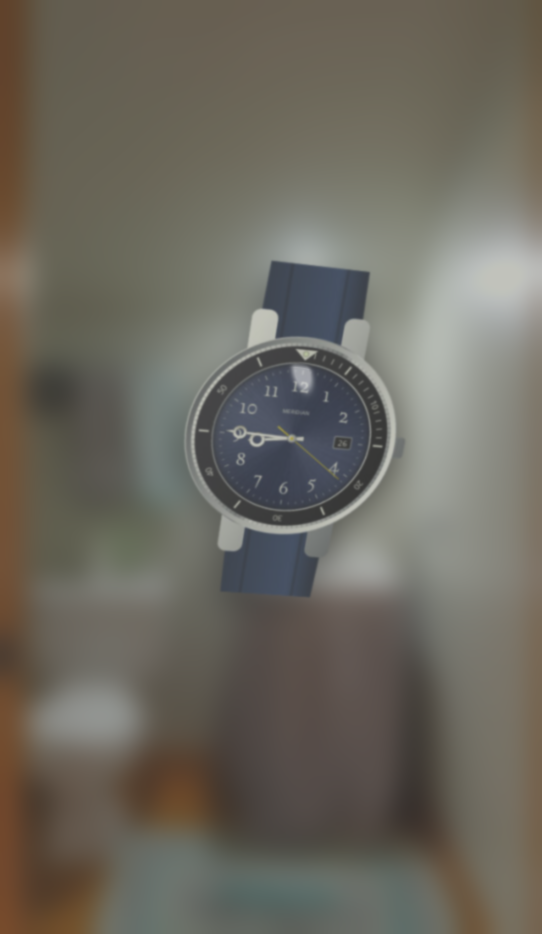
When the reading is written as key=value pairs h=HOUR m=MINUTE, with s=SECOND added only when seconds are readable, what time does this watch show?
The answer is h=8 m=45 s=21
